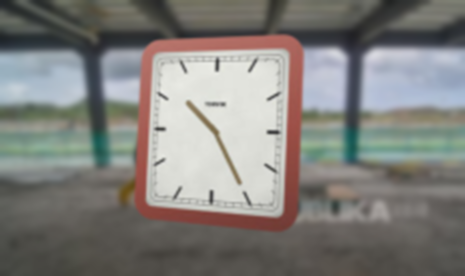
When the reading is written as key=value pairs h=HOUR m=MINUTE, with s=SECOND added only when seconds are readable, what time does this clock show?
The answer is h=10 m=25
